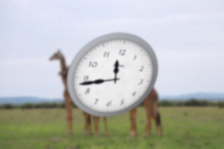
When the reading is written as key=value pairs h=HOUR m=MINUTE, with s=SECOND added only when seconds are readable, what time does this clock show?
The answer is h=11 m=43
